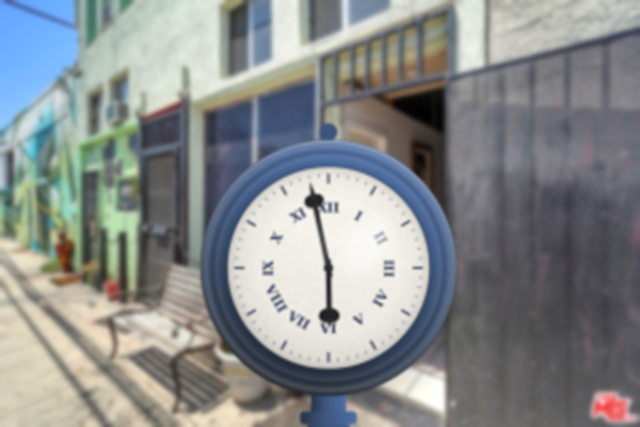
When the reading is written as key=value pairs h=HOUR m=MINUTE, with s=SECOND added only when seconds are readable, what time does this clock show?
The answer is h=5 m=58
